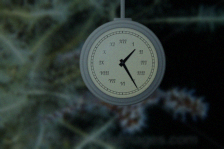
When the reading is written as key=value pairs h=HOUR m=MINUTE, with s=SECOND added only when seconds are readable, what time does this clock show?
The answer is h=1 m=25
